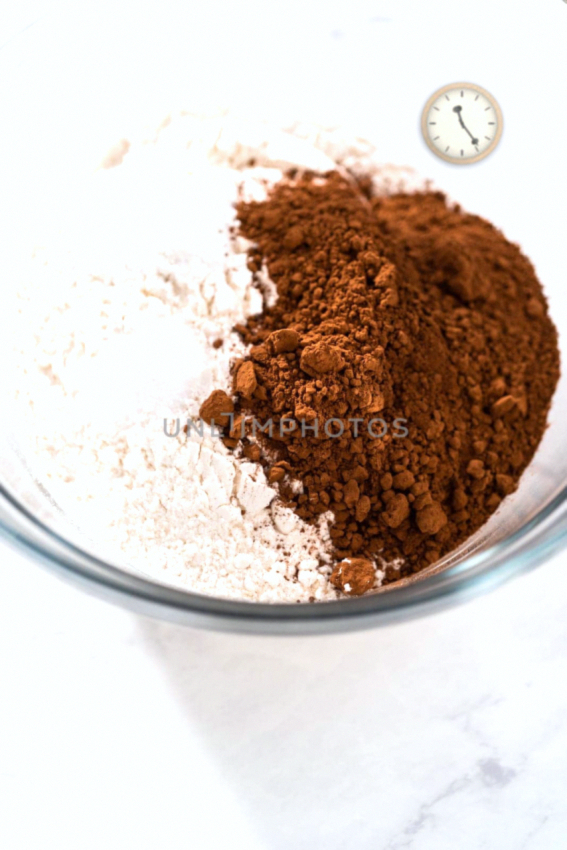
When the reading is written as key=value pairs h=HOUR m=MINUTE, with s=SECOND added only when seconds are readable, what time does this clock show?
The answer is h=11 m=24
